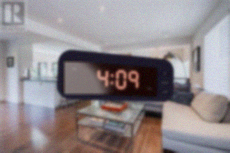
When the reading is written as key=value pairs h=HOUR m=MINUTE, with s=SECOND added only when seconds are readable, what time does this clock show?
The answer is h=4 m=9
